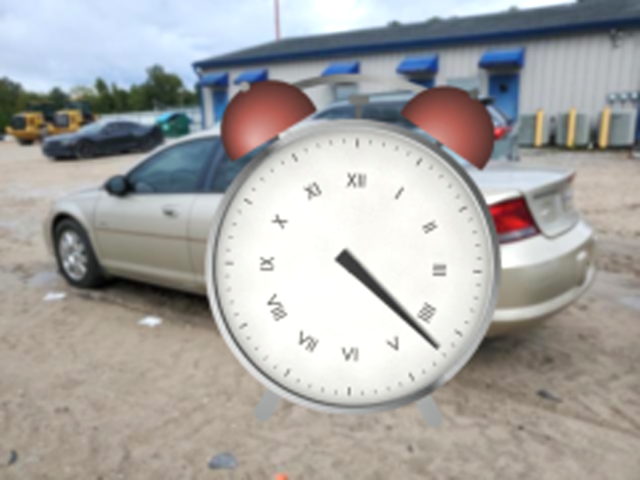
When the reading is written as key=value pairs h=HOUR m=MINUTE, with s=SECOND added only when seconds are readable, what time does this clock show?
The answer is h=4 m=22
